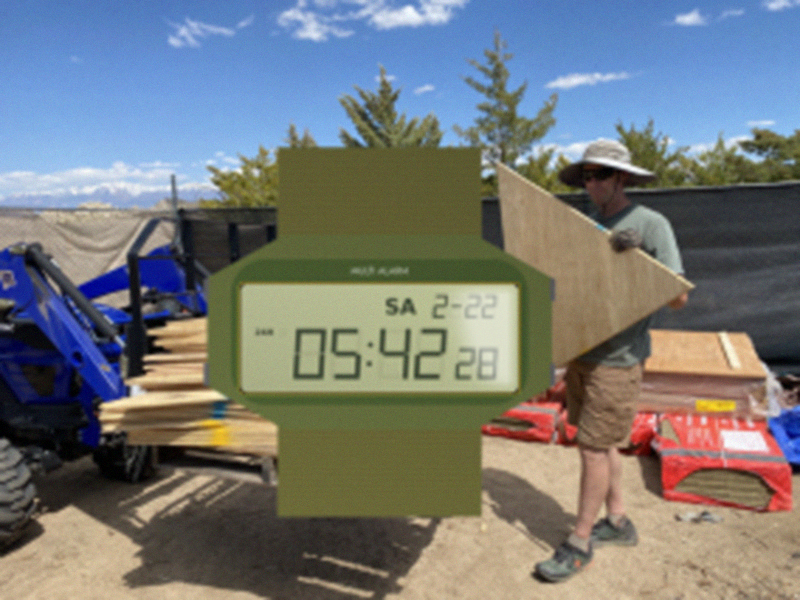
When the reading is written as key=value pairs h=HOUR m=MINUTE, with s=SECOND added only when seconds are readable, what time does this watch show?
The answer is h=5 m=42 s=28
